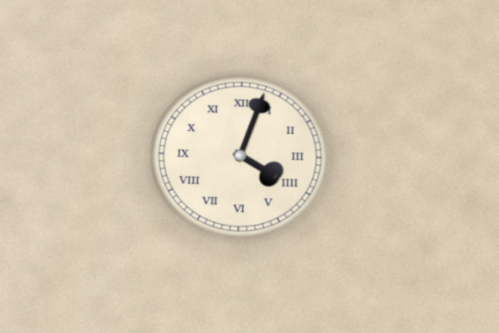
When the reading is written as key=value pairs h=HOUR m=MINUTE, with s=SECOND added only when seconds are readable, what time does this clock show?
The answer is h=4 m=3
